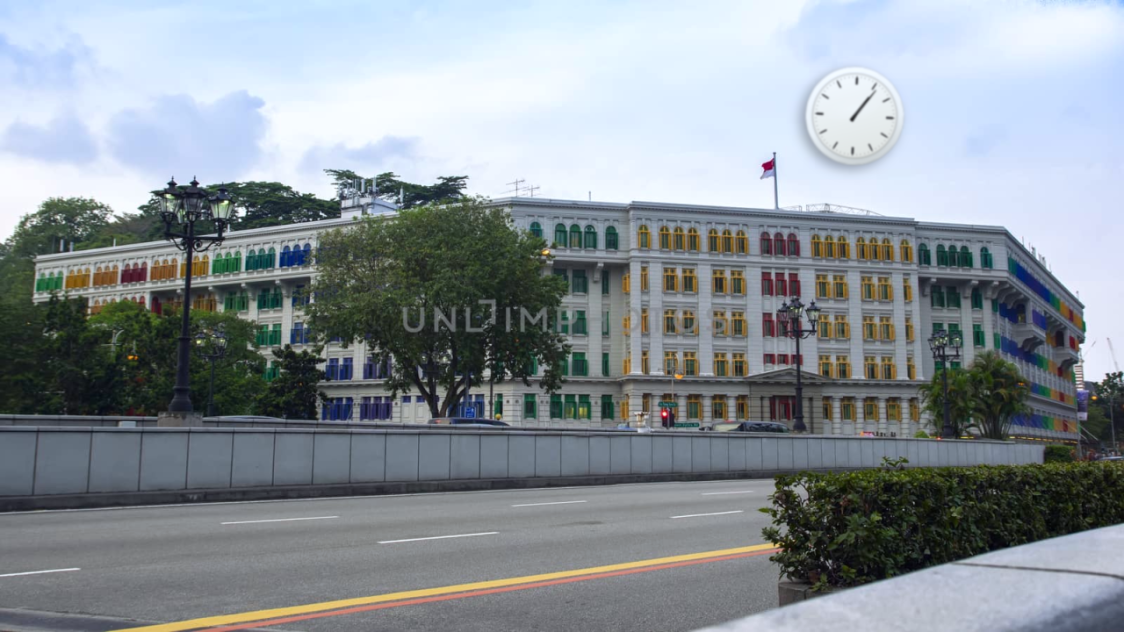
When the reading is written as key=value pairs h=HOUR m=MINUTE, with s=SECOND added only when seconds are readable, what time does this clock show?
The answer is h=1 m=6
